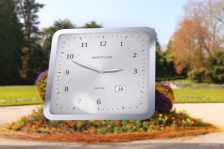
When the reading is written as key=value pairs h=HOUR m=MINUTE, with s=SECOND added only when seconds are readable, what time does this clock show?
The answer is h=2 m=49
